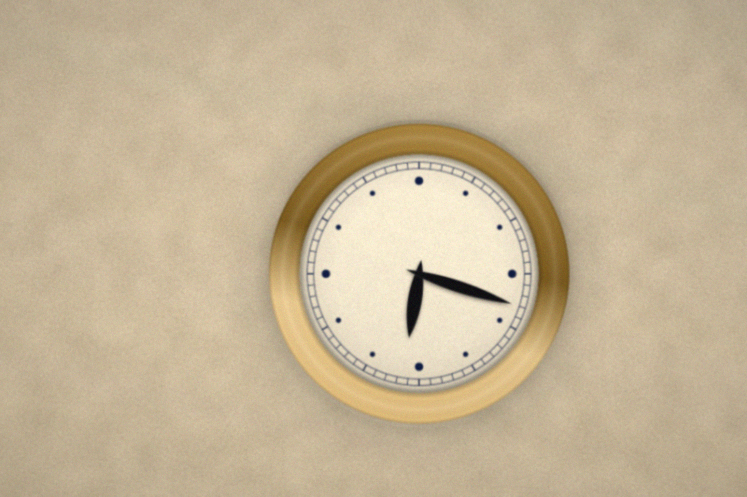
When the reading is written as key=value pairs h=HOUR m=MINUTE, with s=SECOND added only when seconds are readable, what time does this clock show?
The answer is h=6 m=18
